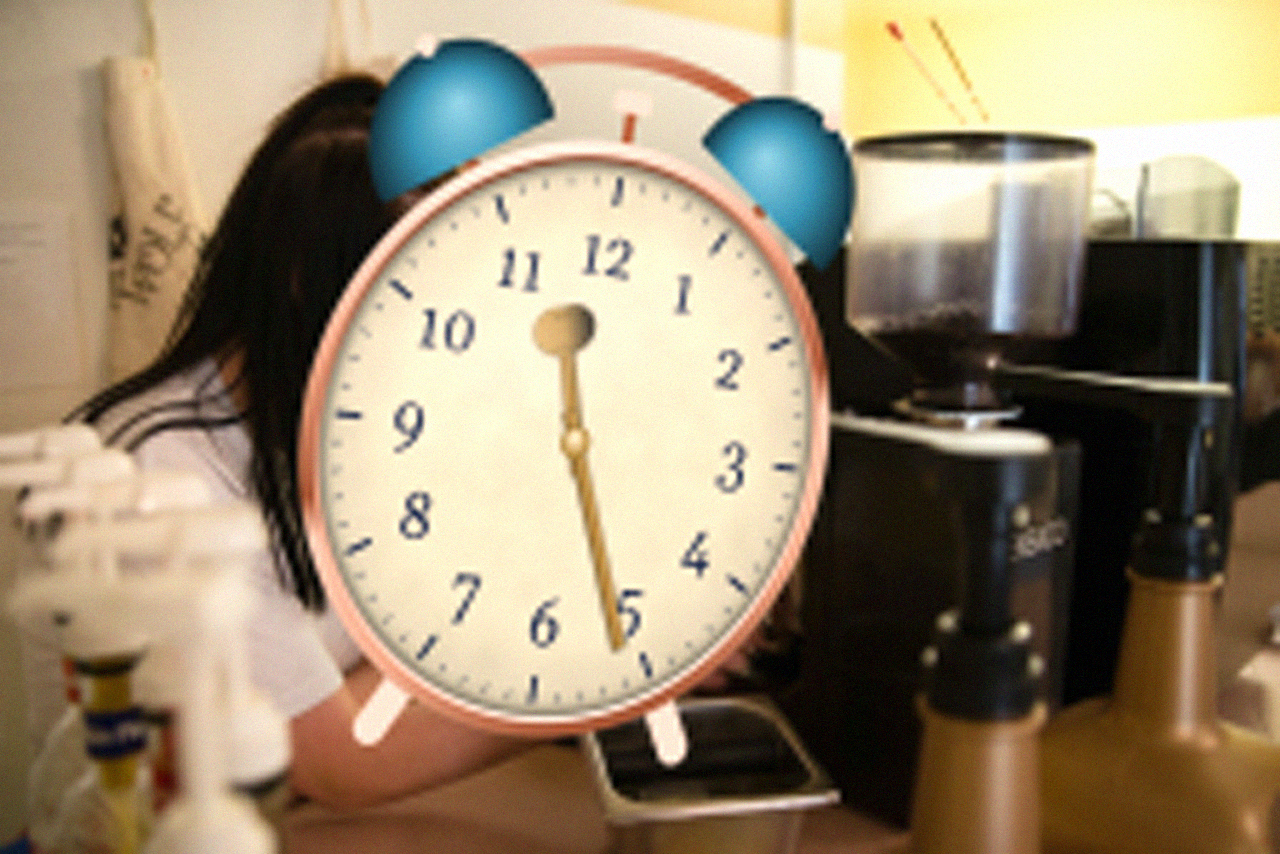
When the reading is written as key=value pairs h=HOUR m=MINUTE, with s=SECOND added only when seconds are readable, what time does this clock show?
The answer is h=11 m=26
